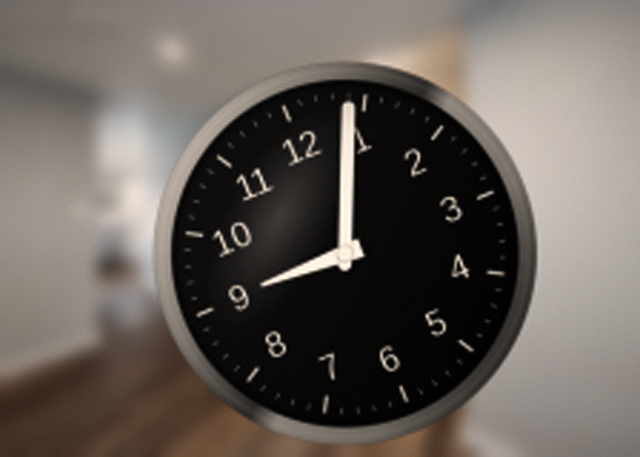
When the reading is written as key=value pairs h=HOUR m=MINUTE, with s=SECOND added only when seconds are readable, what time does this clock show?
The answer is h=9 m=4
